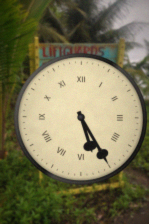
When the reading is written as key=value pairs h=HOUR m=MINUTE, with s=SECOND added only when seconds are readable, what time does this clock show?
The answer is h=5 m=25
